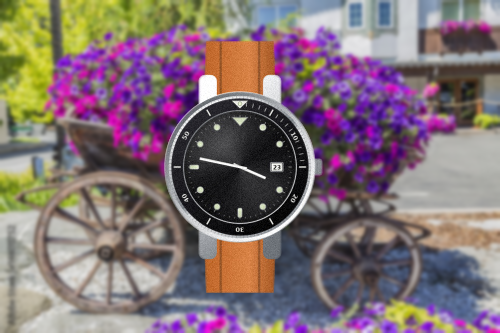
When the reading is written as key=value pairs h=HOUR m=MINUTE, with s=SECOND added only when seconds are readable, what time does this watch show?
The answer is h=3 m=47
